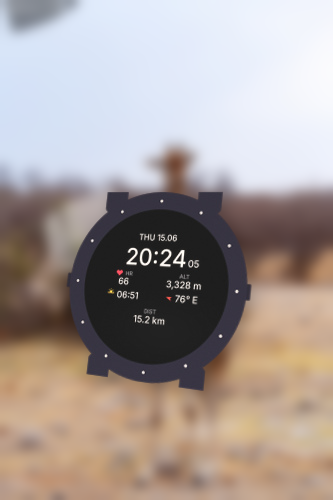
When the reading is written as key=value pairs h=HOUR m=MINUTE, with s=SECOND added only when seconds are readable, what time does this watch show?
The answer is h=20 m=24 s=5
